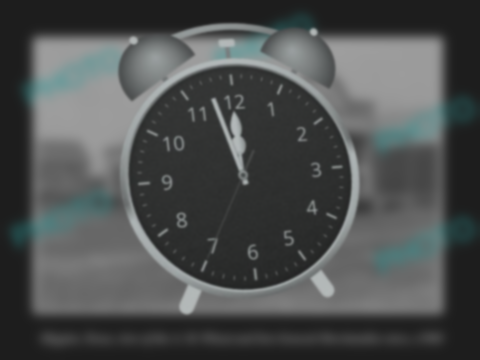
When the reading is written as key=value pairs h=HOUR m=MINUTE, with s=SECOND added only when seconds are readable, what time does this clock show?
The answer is h=11 m=57 s=35
